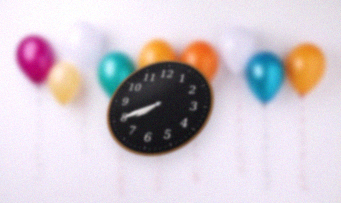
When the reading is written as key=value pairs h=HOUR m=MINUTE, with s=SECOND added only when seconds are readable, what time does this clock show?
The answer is h=7 m=40
